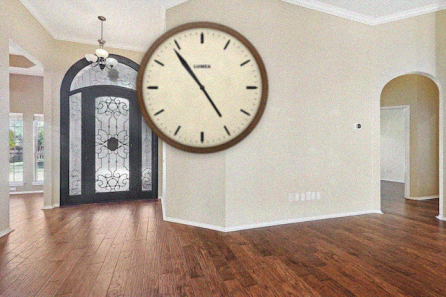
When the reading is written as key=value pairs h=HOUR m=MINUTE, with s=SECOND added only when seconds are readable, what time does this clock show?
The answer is h=4 m=54
